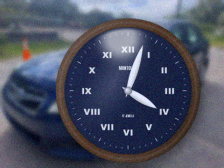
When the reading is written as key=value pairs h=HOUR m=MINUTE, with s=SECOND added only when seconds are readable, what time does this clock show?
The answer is h=4 m=3
